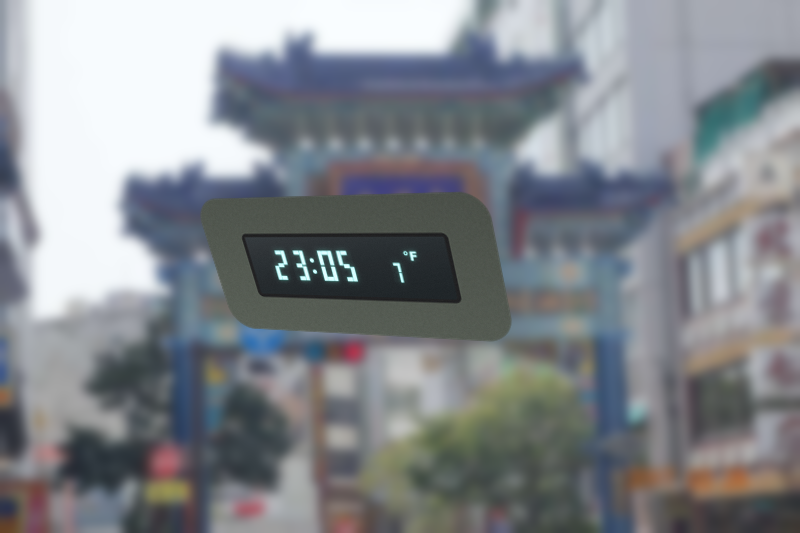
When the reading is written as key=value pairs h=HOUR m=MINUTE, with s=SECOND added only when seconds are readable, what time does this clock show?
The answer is h=23 m=5
